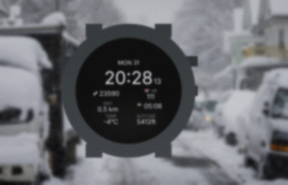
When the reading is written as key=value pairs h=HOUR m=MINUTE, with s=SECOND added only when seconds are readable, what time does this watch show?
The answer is h=20 m=28
